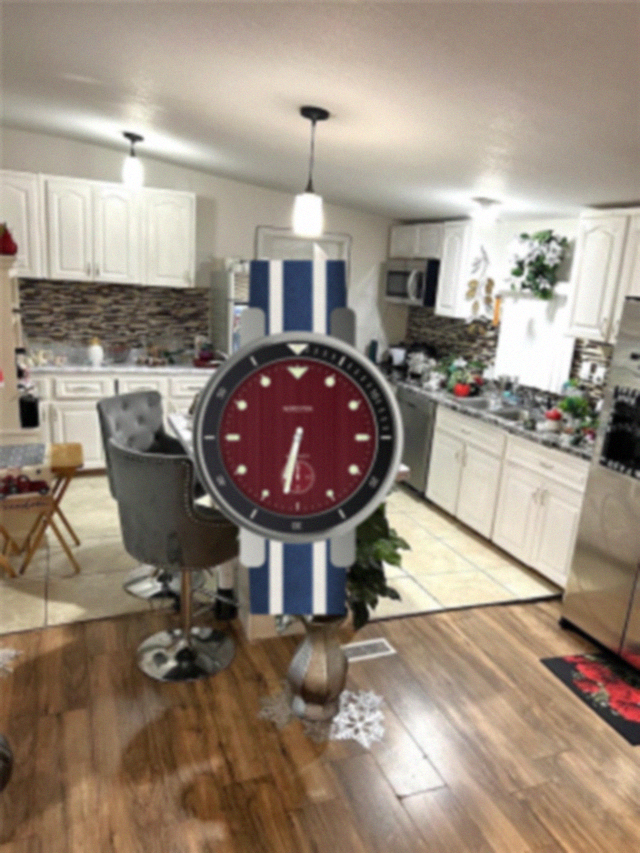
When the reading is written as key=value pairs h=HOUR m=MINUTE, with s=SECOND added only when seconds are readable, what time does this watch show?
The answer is h=6 m=32
